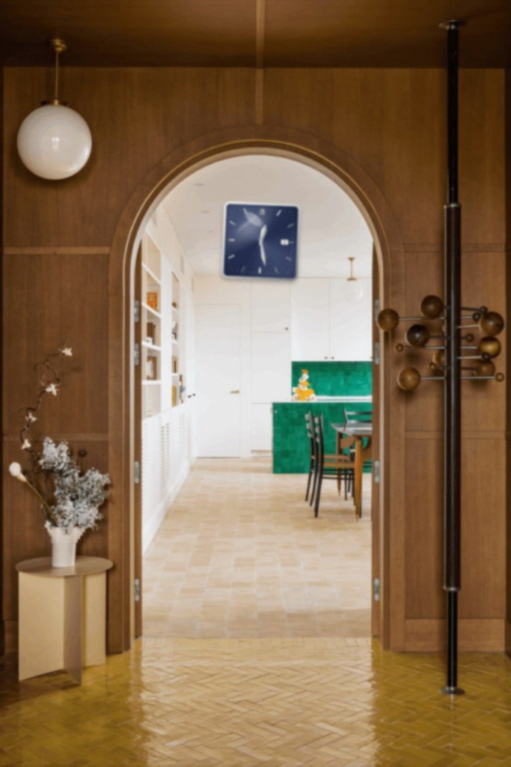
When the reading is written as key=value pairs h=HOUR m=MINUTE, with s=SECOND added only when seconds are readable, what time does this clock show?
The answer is h=12 m=28
